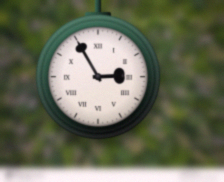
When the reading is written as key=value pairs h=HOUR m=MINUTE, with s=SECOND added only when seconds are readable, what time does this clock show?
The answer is h=2 m=55
